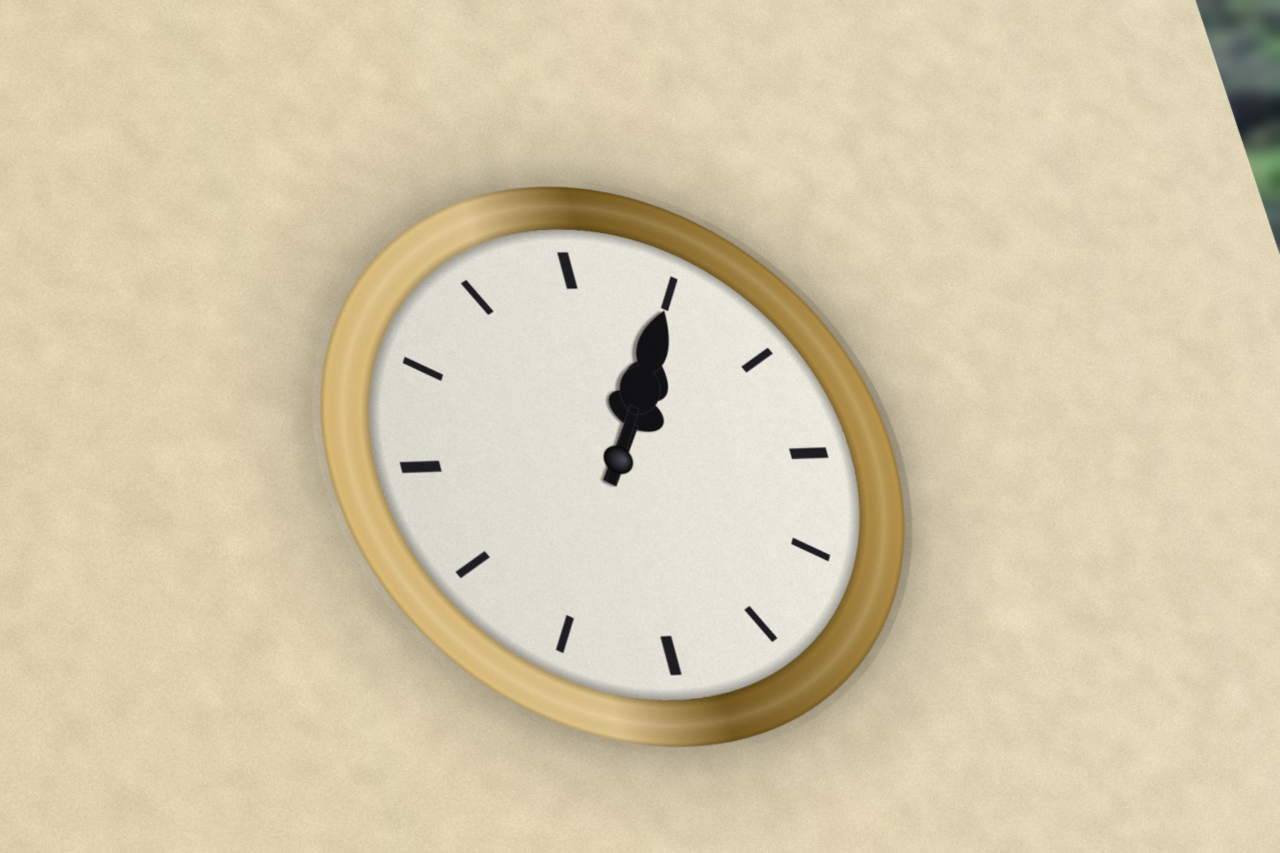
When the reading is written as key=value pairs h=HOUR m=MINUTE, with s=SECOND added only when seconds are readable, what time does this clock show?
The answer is h=1 m=5
